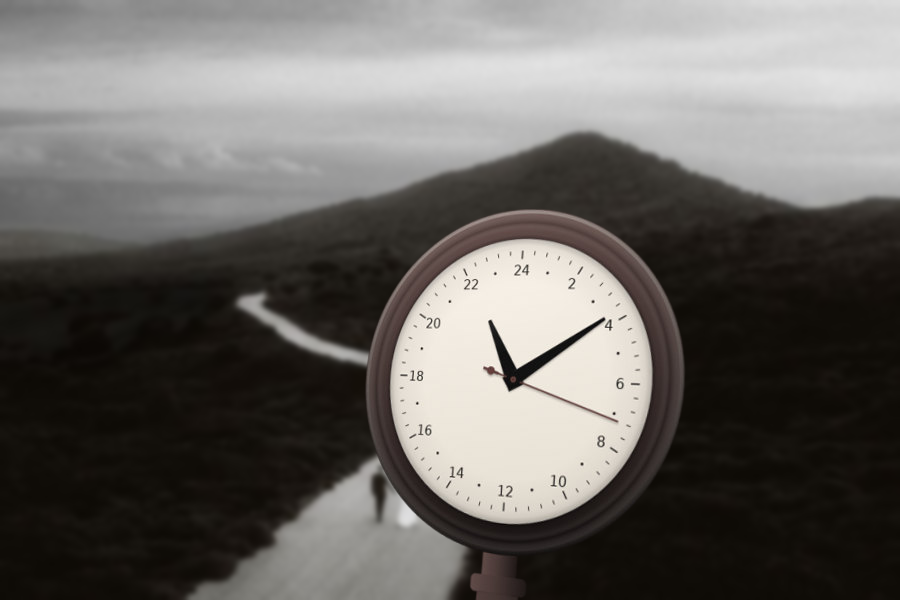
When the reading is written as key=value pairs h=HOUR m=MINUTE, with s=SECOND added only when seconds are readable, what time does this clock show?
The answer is h=22 m=9 s=18
